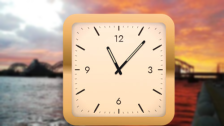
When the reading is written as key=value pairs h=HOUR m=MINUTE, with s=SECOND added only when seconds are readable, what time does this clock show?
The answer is h=11 m=7
